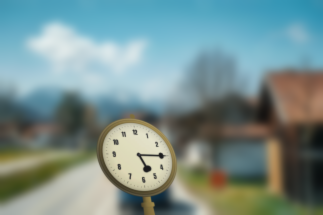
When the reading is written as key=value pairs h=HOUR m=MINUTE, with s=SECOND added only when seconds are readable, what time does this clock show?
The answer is h=5 m=15
